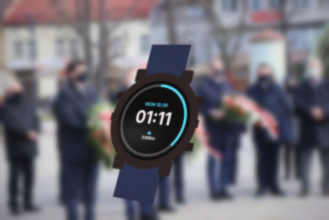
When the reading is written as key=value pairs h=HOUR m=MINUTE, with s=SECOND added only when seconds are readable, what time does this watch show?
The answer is h=1 m=11
